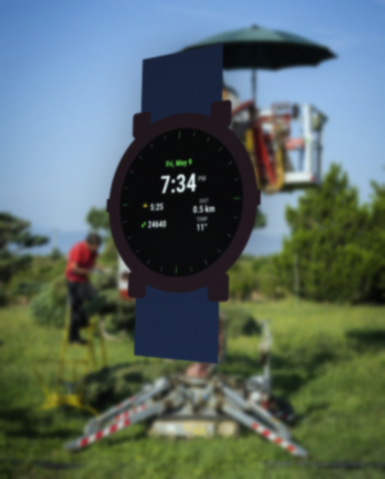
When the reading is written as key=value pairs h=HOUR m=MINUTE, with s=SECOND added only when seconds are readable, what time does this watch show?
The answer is h=7 m=34
